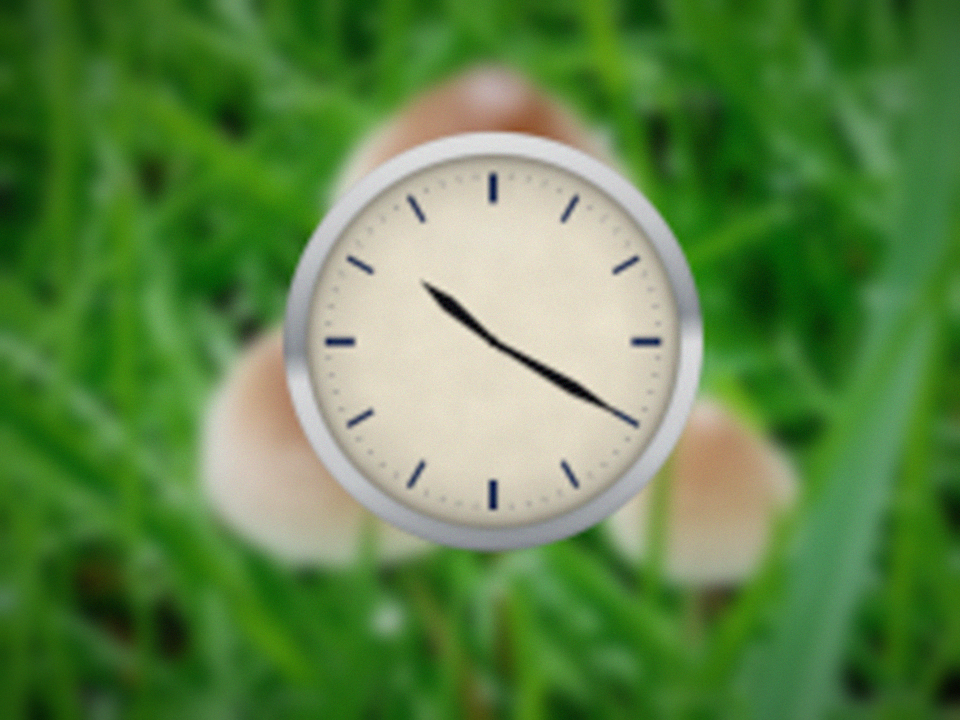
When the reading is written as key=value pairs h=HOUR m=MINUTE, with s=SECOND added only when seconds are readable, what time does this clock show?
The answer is h=10 m=20
